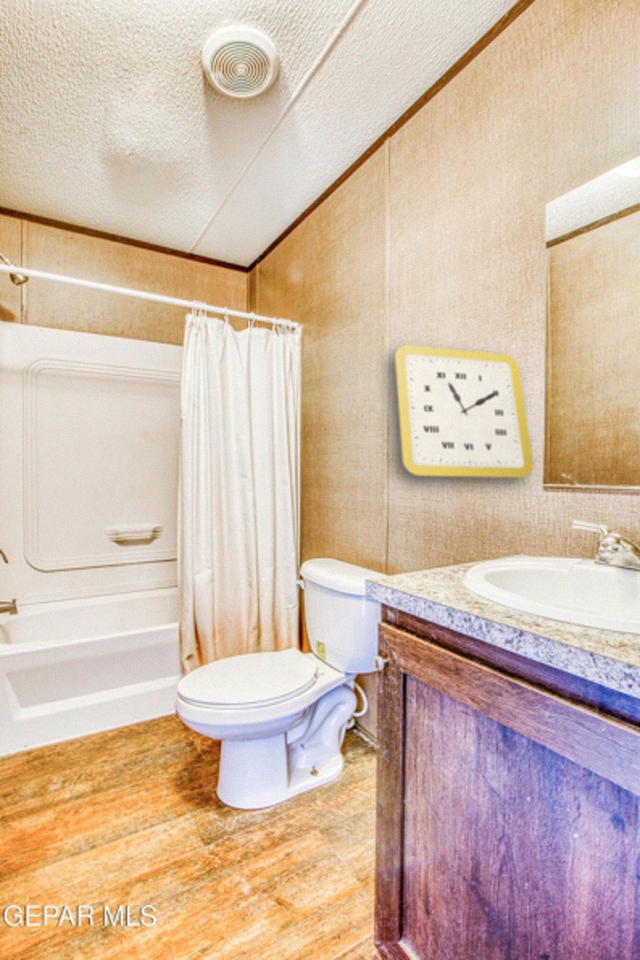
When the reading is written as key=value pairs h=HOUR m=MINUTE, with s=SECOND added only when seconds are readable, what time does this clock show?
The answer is h=11 m=10
